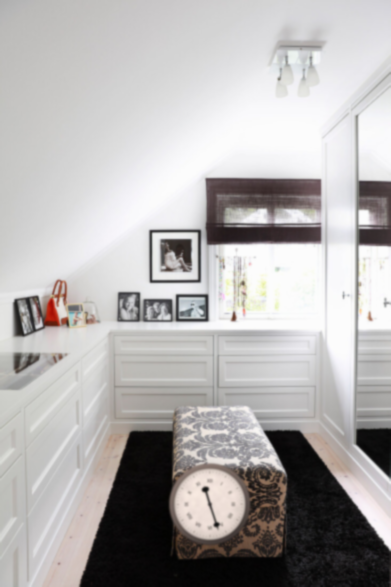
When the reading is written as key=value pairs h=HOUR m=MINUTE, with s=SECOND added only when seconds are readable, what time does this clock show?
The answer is h=11 m=27
